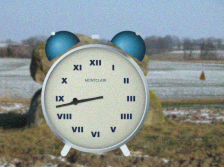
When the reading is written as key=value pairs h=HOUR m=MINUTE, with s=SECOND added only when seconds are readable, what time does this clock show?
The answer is h=8 m=43
